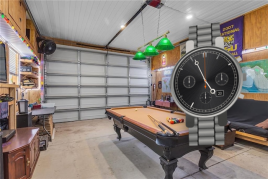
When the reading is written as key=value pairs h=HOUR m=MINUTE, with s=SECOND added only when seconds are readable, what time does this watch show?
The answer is h=4 m=56
